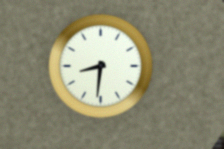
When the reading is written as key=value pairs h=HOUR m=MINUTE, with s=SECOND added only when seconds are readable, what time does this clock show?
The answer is h=8 m=31
